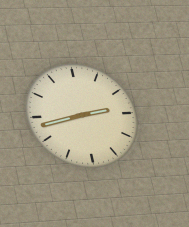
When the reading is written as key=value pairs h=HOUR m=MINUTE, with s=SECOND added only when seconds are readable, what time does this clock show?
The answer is h=2 m=43
